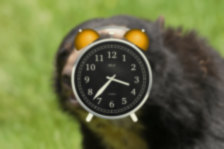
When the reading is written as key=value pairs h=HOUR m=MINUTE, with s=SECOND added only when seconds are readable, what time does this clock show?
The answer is h=3 m=37
